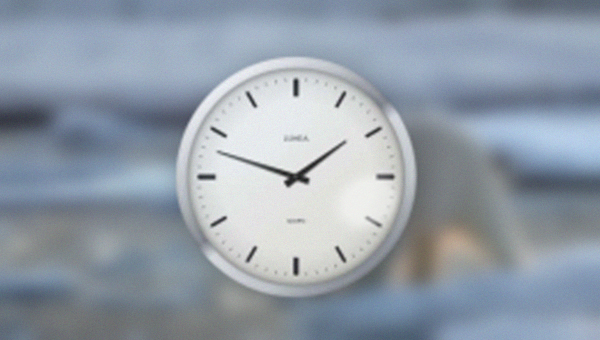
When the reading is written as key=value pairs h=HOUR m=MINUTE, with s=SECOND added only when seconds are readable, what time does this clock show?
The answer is h=1 m=48
